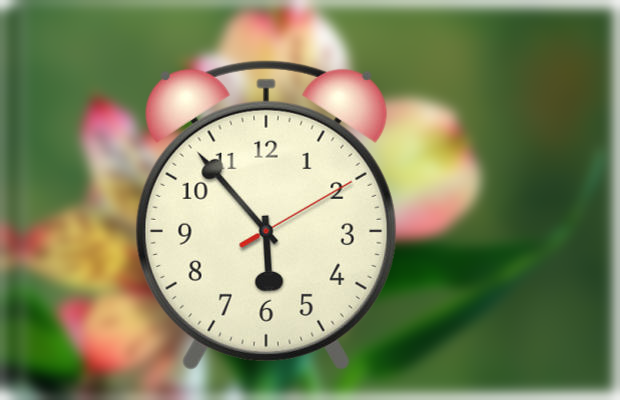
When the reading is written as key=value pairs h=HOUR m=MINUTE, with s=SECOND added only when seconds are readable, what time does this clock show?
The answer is h=5 m=53 s=10
